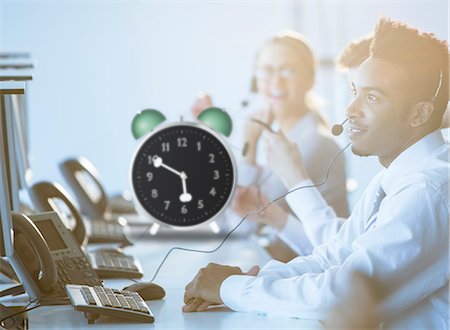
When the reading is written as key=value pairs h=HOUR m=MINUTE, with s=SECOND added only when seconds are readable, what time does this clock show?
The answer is h=5 m=50
